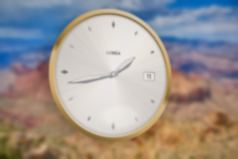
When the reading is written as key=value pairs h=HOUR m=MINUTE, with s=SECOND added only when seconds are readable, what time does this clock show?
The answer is h=1 m=43
